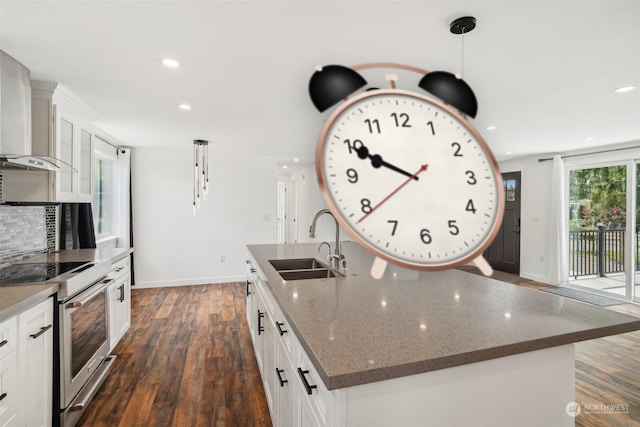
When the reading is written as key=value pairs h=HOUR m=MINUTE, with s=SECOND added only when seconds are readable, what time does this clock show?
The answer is h=9 m=49 s=39
